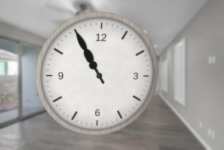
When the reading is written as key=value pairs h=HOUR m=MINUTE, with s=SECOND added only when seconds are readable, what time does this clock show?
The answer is h=10 m=55
